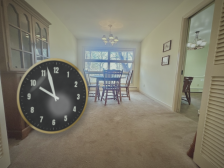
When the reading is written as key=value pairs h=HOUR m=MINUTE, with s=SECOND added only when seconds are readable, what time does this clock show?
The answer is h=9 m=57
